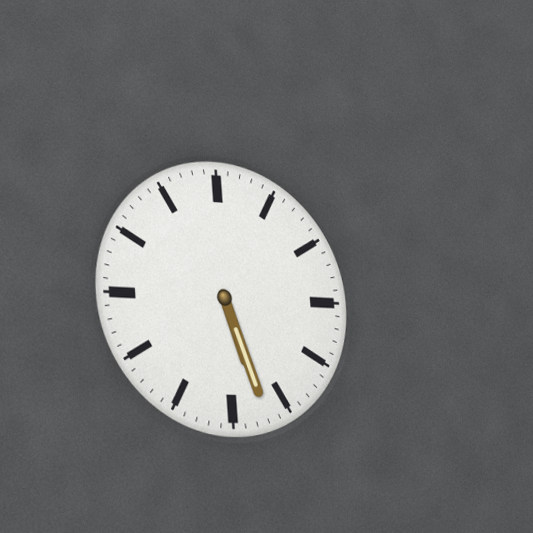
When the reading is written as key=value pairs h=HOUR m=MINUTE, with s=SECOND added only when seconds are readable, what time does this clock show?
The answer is h=5 m=27
